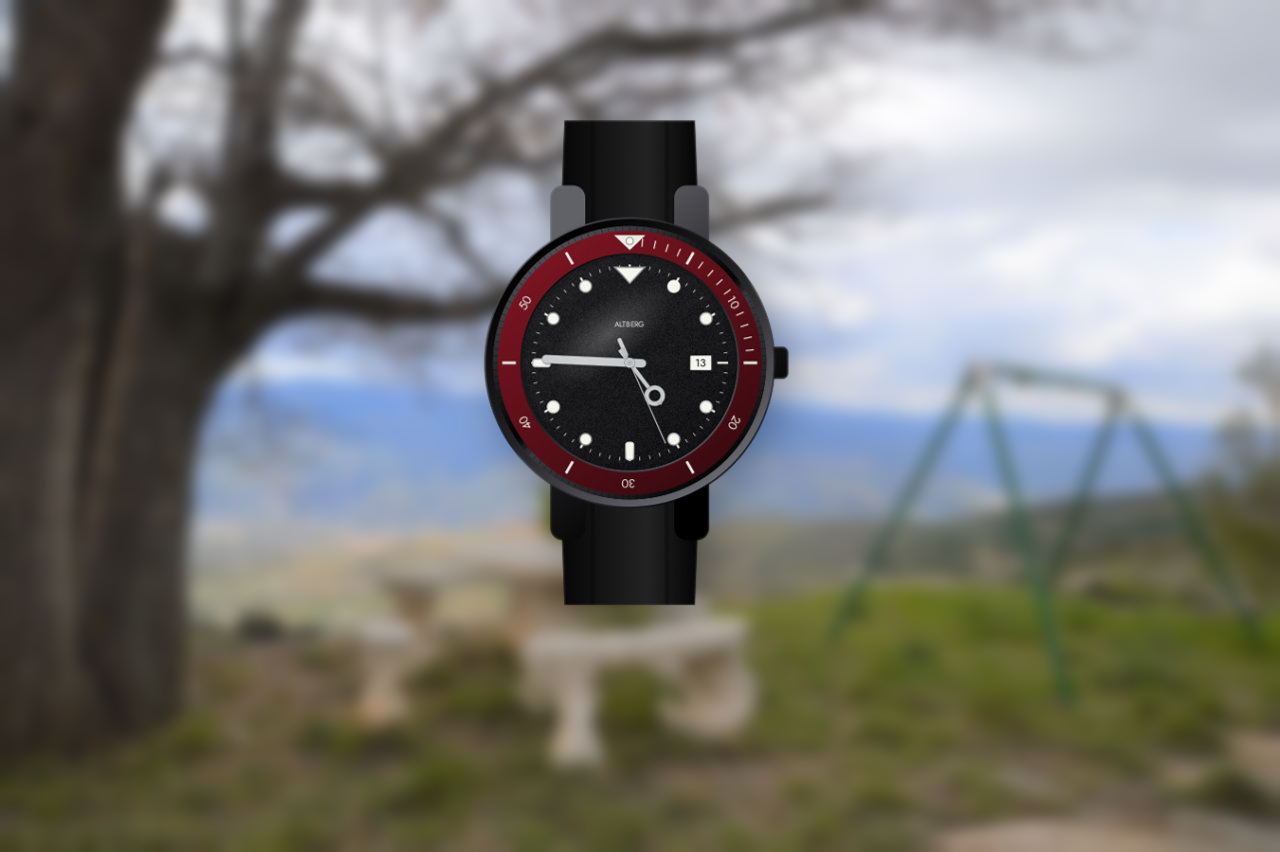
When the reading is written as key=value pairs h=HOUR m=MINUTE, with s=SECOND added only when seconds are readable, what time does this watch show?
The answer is h=4 m=45 s=26
